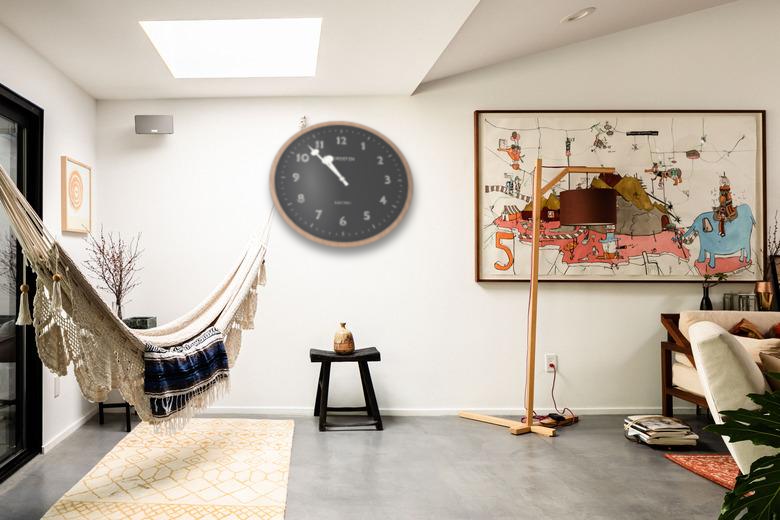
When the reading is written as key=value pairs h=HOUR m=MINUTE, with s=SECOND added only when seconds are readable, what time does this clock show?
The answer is h=10 m=53
